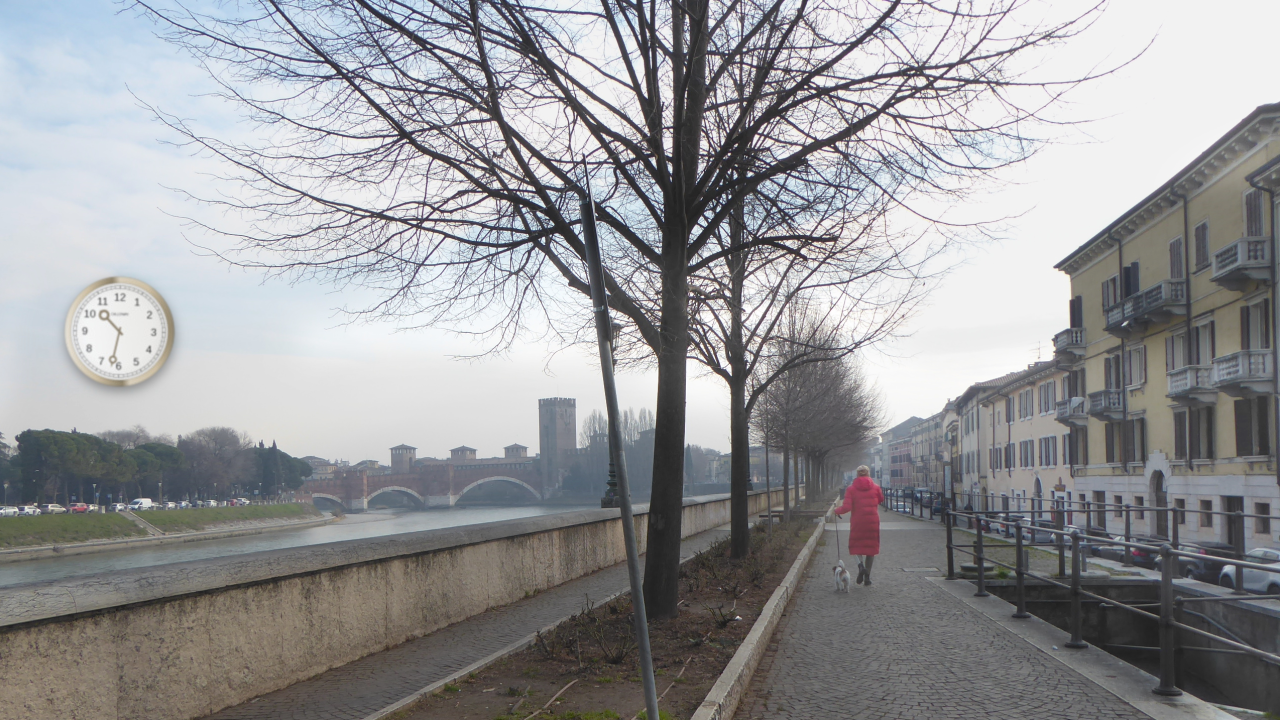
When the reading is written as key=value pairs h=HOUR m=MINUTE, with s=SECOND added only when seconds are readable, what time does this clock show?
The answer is h=10 m=32
